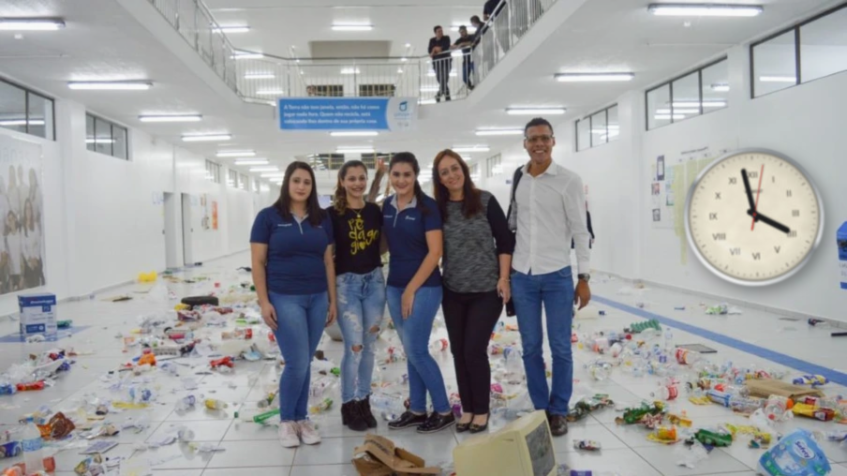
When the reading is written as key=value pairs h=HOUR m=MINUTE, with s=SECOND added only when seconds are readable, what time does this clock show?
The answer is h=3 m=58 s=2
